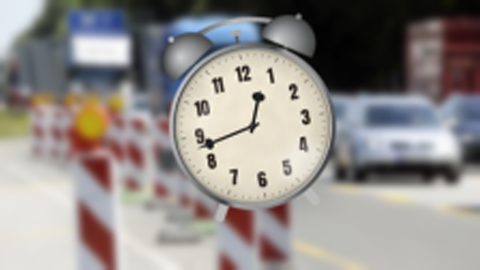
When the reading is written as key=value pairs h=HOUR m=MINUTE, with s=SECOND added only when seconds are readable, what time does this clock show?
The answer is h=12 m=43
